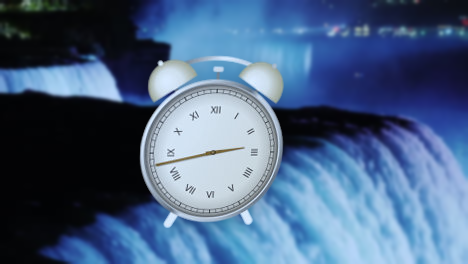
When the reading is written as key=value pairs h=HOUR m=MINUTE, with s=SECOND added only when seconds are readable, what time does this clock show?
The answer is h=2 m=43
